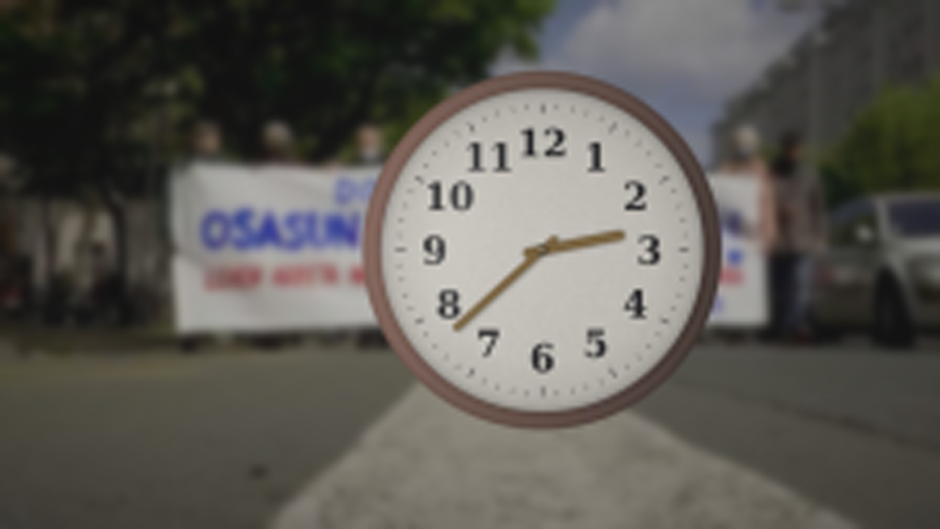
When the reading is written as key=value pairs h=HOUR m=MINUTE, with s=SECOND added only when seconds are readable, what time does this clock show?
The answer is h=2 m=38
